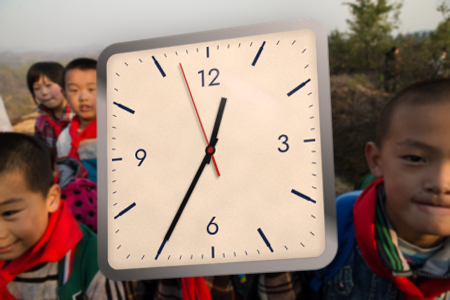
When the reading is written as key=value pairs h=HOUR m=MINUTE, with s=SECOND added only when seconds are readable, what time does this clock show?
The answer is h=12 m=34 s=57
